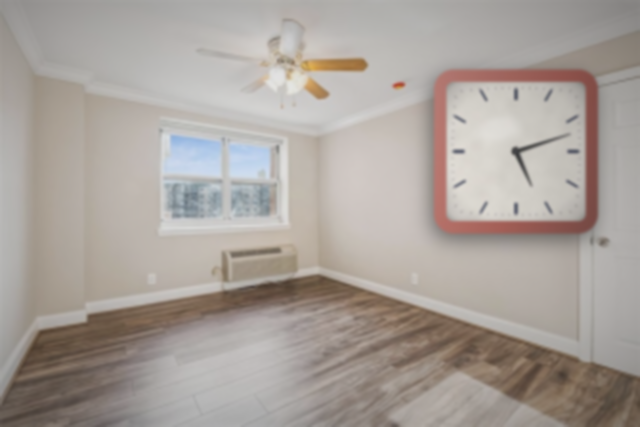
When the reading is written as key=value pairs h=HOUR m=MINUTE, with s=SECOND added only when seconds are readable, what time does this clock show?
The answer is h=5 m=12
